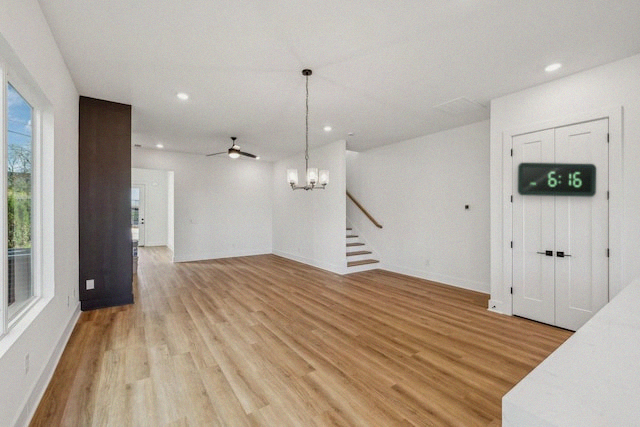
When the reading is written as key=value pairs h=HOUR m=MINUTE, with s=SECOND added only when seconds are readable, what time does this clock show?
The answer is h=6 m=16
